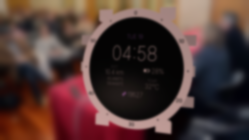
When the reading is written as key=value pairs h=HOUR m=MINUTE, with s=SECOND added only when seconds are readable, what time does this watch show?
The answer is h=4 m=58
